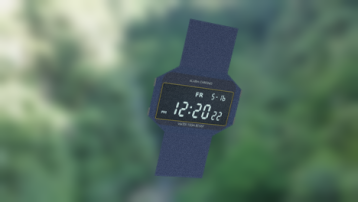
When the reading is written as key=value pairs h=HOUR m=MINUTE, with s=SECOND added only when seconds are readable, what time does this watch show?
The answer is h=12 m=20 s=22
